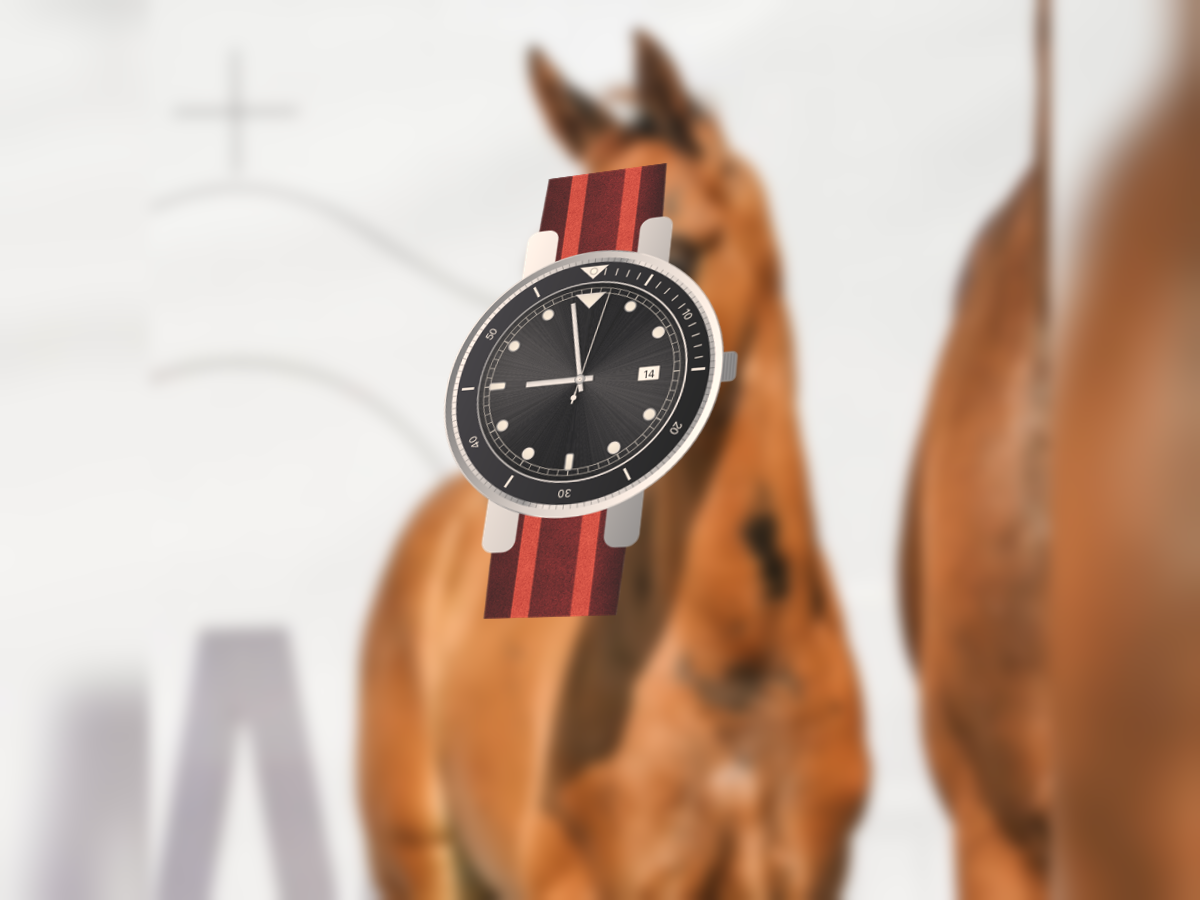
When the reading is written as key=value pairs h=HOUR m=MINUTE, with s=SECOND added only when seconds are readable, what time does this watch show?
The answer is h=8 m=58 s=2
